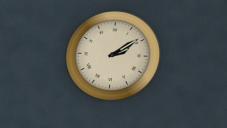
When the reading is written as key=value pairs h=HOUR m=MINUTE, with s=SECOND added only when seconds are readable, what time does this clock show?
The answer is h=2 m=9
